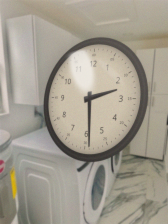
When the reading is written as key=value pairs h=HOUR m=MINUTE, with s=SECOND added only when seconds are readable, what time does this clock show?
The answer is h=2 m=29
